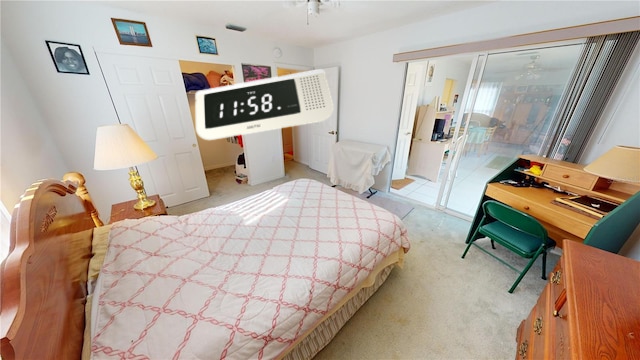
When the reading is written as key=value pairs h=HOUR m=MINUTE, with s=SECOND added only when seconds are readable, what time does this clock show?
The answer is h=11 m=58
